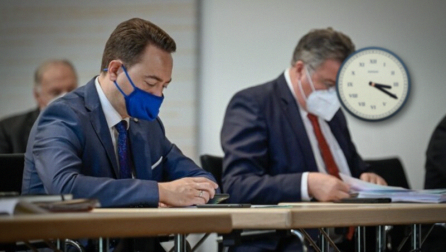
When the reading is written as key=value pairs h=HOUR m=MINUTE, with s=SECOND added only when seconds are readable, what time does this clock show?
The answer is h=3 m=20
